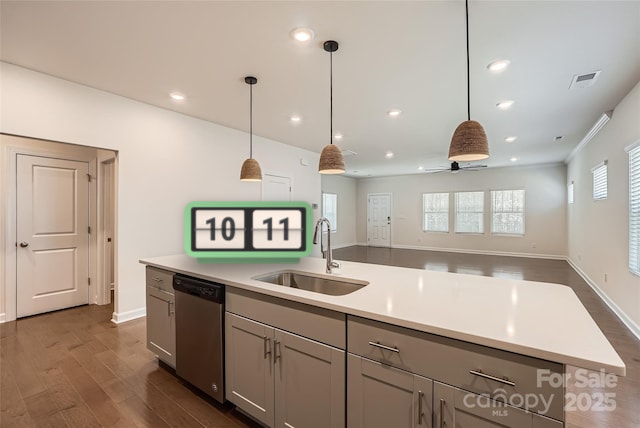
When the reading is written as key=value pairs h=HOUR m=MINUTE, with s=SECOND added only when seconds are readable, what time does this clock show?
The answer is h=10 m=11
